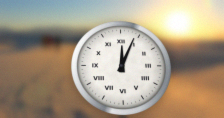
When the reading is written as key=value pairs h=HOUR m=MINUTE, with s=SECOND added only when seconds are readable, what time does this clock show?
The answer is h=12 m=4
